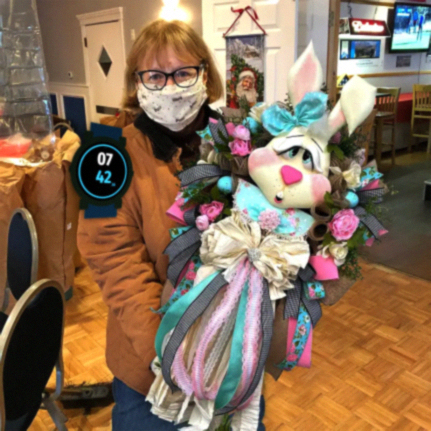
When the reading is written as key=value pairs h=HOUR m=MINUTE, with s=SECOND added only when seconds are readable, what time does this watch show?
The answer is h=7 m=42
